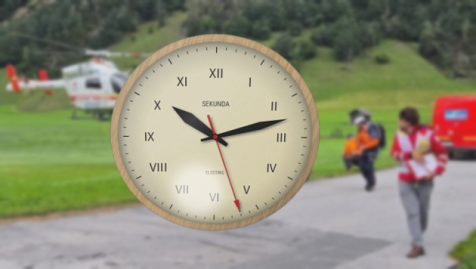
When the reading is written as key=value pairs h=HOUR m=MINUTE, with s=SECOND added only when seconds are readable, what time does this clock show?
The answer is h=10 m=12 s=27
